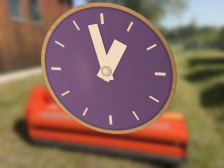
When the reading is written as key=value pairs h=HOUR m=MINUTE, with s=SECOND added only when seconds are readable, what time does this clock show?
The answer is h=12 m=58
